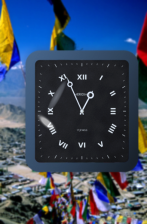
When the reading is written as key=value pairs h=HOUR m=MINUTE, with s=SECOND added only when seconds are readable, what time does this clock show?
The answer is h=12 m=56
